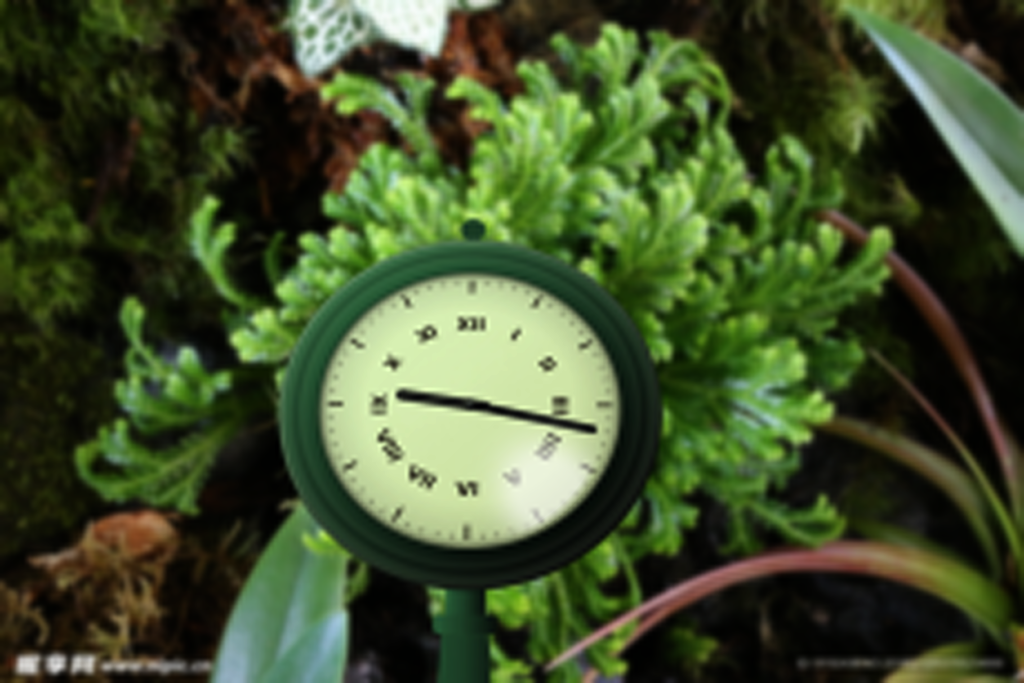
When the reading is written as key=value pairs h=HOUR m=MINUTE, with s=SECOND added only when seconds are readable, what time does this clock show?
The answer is h=9 m=17
